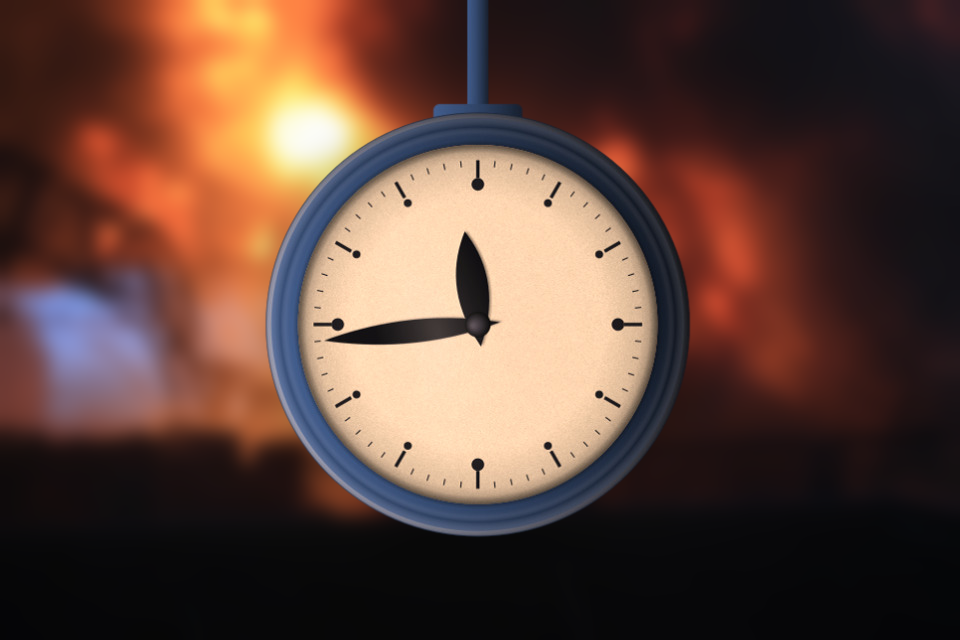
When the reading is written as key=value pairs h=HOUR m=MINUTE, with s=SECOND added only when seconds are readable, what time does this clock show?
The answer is h=11 m=44
